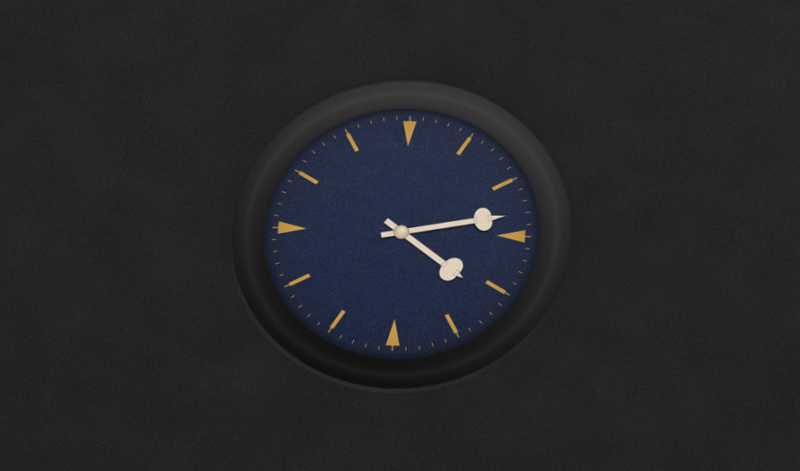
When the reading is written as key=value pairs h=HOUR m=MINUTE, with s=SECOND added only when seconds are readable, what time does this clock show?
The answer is h=4 m=13
